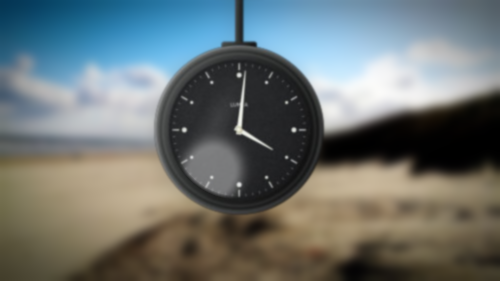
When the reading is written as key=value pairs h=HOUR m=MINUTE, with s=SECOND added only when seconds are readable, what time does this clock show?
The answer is h=4 m=1
